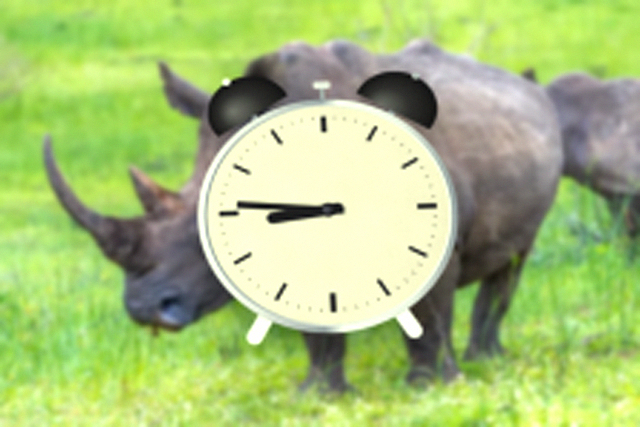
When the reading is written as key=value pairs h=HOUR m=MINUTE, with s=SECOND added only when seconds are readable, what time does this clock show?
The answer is h=8 m=46
